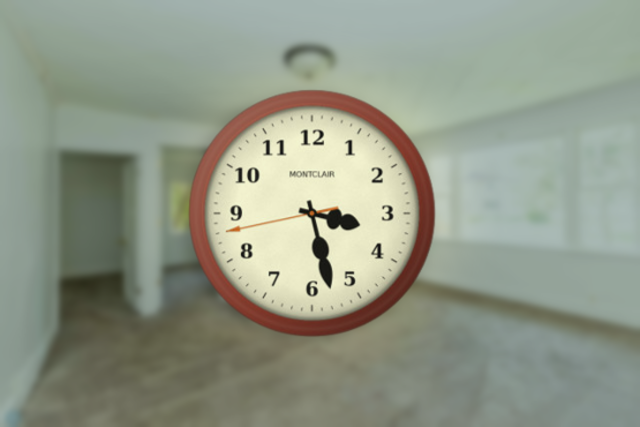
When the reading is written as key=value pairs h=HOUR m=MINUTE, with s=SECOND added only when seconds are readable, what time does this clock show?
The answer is h=3 m=27 s=43
